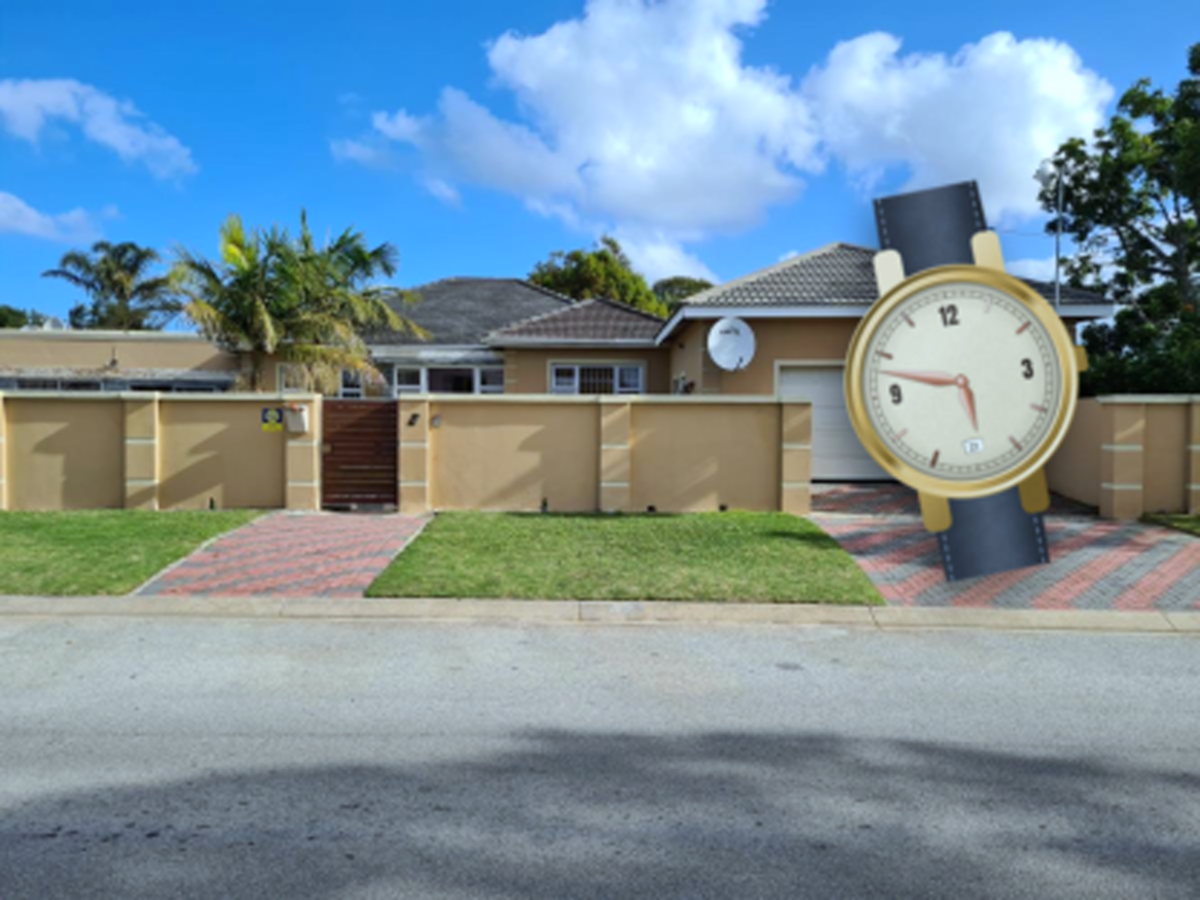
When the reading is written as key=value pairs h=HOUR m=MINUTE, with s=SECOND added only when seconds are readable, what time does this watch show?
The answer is h=5 m=48
